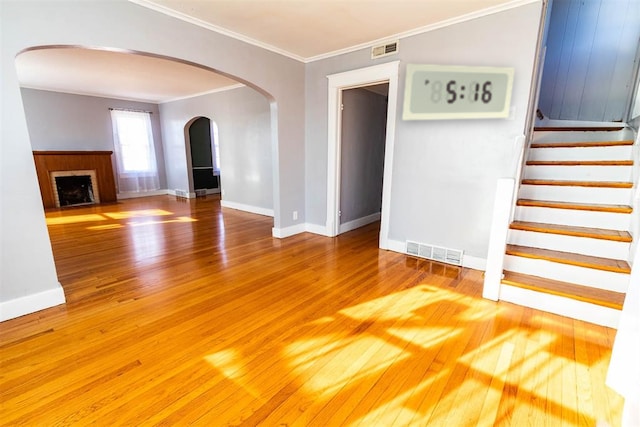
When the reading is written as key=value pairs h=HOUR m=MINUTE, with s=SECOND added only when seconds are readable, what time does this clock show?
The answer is h=5 m=16
